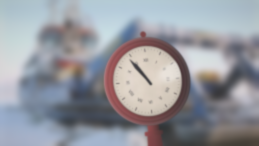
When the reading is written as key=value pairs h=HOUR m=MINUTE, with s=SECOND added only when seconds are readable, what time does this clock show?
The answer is h=10 m=54
